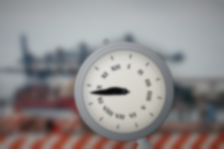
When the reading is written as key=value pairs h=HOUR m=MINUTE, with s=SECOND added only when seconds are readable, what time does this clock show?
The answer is h=9 m=48
